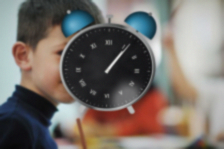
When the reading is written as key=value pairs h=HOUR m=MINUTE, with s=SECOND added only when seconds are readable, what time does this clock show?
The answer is h=1 m=6
